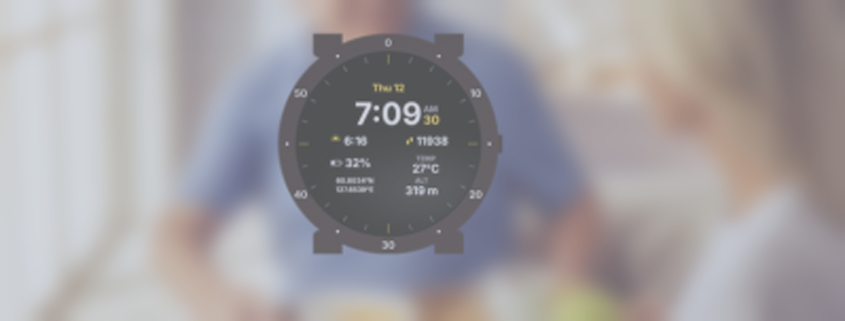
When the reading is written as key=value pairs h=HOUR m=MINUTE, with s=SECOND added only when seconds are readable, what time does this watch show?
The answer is h=7 m=9
